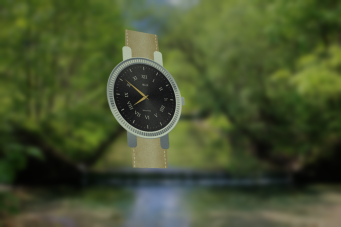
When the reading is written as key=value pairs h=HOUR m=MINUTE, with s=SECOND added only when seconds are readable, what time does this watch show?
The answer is h=7 m=51
